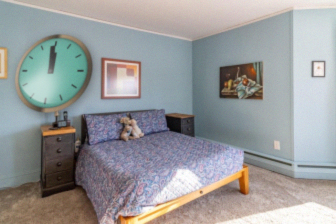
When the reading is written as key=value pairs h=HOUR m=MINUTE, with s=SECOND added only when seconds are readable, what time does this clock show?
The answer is h=11 m=59
